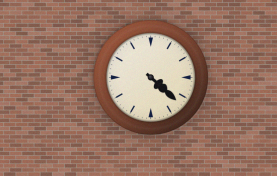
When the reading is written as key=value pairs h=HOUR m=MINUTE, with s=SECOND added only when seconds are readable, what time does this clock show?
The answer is h=4 m=22
